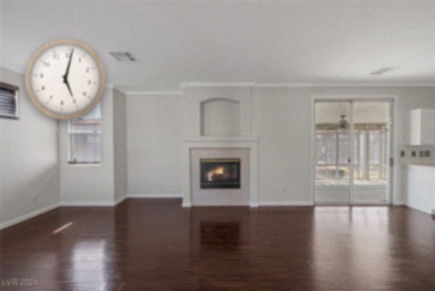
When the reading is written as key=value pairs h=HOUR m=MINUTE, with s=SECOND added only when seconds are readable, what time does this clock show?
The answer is h=5 m=1
